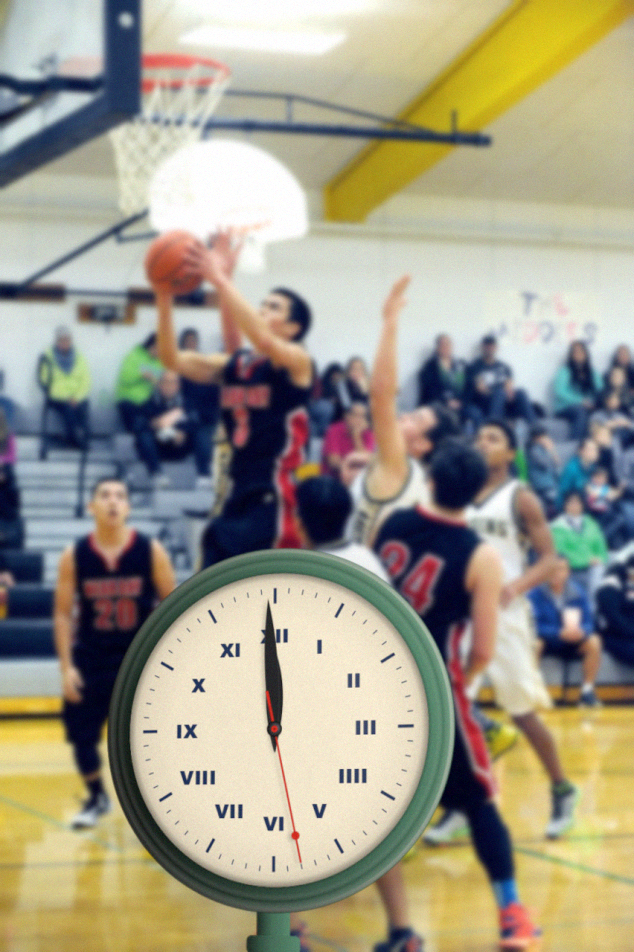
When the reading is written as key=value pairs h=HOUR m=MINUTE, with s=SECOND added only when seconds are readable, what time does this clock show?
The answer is h=11 m=59 s=28
